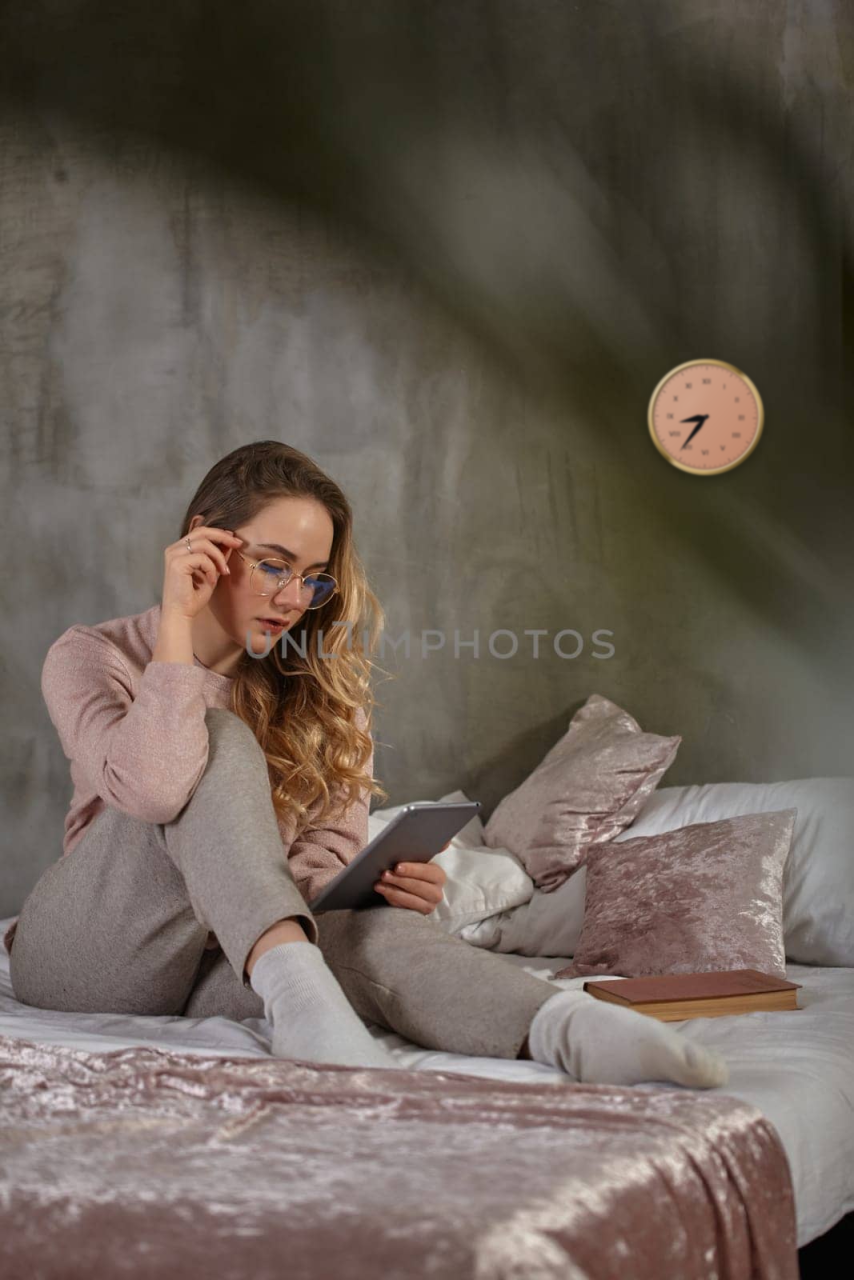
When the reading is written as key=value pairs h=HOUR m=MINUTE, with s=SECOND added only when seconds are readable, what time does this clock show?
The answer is h=8 m=36
